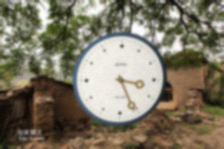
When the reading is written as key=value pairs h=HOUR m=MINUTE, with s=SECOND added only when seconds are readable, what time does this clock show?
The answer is h=3 m=26
